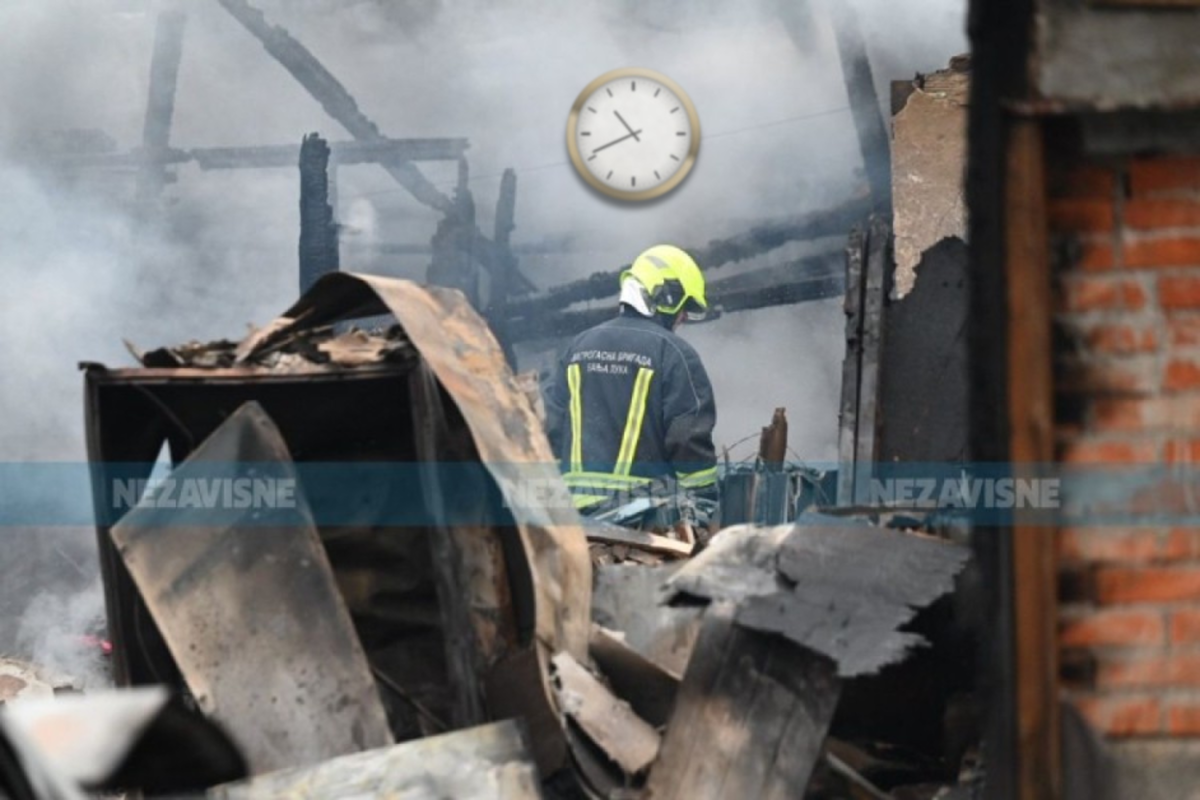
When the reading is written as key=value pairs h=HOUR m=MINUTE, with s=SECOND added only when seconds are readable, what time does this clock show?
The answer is h=10 m=41
